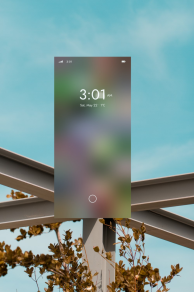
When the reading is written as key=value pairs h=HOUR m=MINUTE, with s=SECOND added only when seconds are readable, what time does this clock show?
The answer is h=3 m=1
